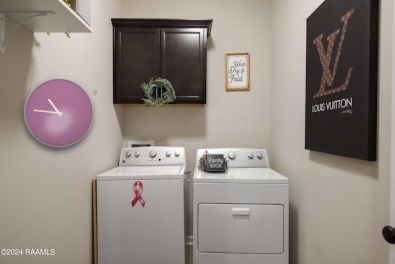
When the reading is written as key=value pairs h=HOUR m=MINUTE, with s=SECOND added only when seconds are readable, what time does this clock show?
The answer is h=10 m=46
